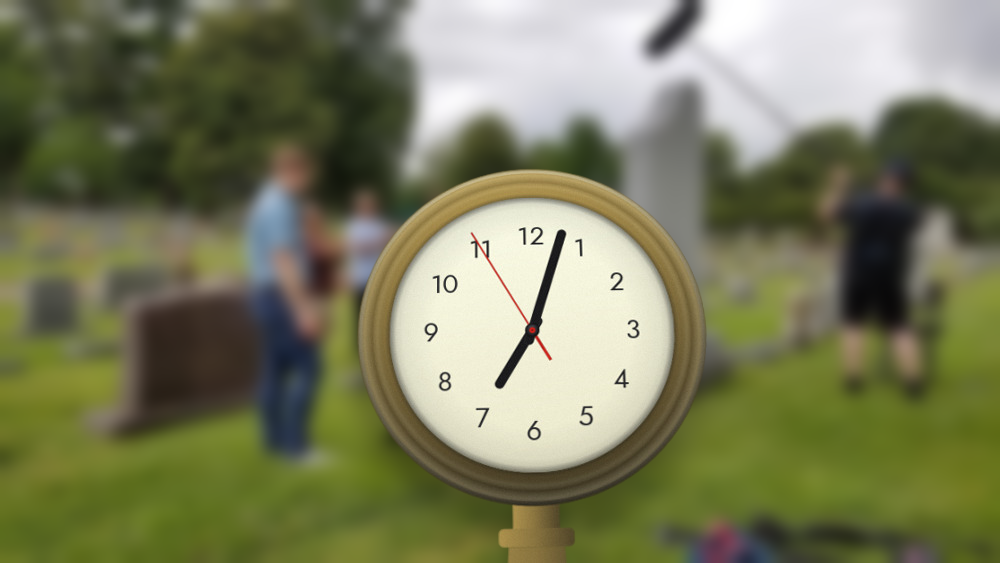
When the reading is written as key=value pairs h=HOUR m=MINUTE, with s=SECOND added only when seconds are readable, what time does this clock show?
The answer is h=7 m=2 s=55
